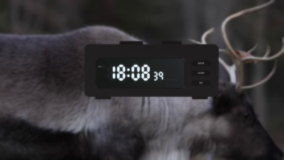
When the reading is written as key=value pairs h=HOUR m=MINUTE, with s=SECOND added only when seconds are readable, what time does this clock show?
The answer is h=18 m=8 s=39
